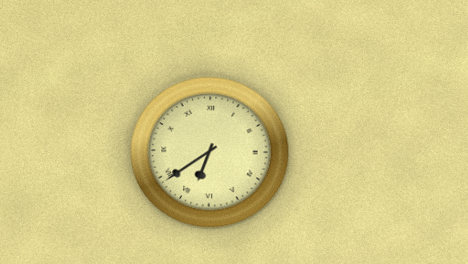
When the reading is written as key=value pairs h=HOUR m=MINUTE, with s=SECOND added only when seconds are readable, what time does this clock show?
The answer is h=6 m=39
